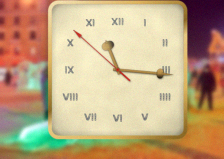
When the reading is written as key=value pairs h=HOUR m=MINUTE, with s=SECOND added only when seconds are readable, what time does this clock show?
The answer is h=11 m=15 s=52
